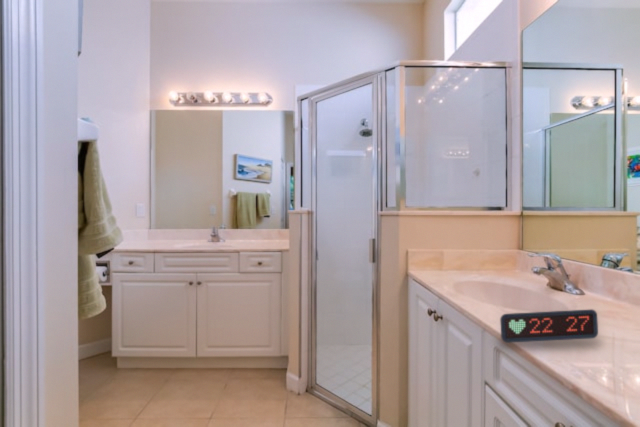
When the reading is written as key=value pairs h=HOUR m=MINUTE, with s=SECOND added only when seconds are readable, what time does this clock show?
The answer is h=22 m=27
